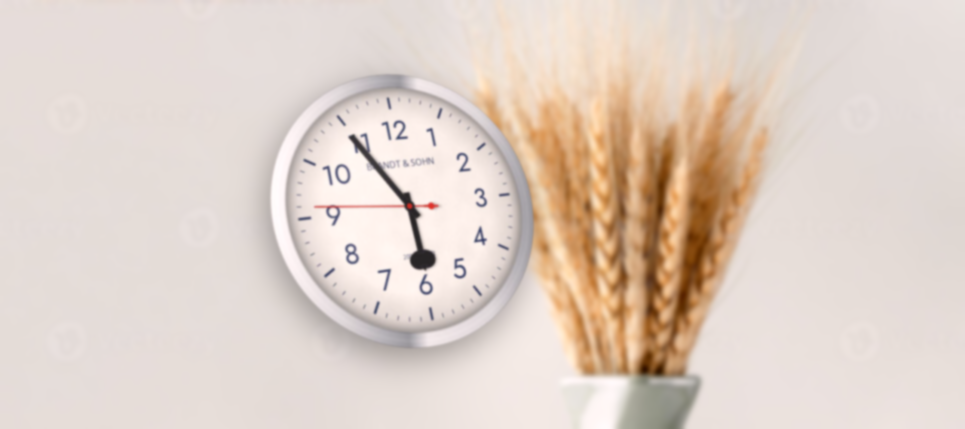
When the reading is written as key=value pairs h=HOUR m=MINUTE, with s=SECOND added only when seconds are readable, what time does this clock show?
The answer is h=5 m=54 s=46
